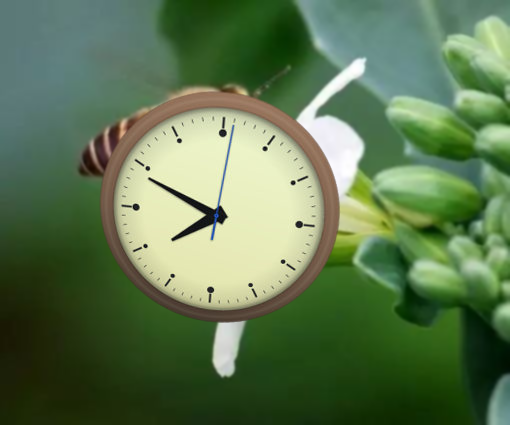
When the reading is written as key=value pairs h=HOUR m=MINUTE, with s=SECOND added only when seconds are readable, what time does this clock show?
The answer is h=7 m=49 s=1
